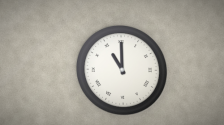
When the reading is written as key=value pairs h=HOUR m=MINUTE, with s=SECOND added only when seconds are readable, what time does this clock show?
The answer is h=11 m=0
